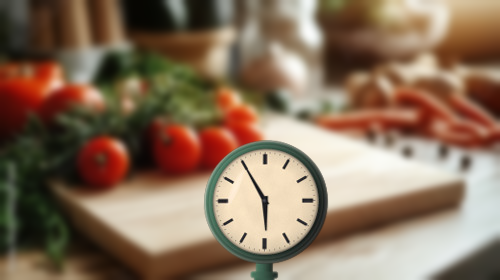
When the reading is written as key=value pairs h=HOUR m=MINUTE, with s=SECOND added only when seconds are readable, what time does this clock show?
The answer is h=5 m=55
